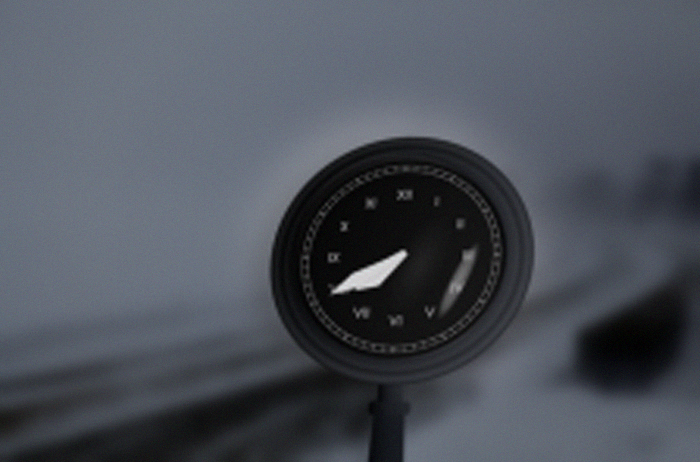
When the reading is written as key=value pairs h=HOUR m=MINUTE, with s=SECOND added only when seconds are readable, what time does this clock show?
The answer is h=7 m=40
